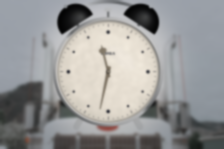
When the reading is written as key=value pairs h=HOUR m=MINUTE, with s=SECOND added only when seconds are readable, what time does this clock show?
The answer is h=11 m=32
